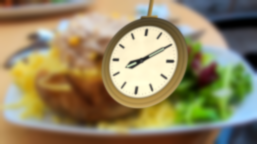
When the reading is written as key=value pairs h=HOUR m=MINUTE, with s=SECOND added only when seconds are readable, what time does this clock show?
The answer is h=8 m=10
